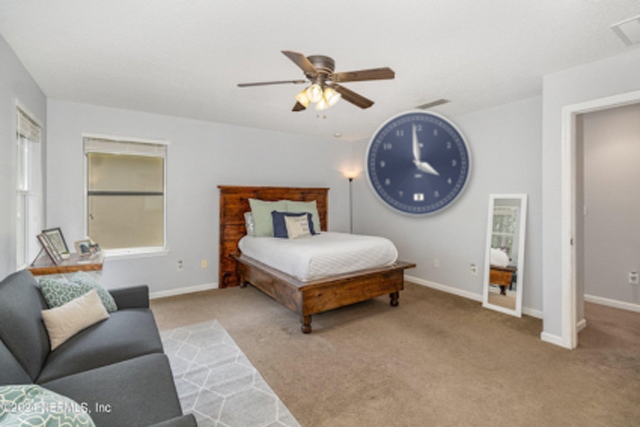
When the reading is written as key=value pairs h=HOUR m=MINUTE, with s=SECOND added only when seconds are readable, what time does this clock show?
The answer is h=3 m=59
